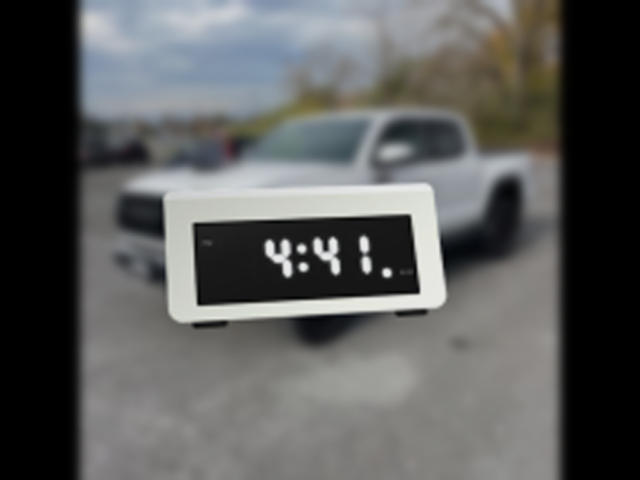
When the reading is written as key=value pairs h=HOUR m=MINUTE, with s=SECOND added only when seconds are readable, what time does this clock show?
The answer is h=4 m=41
